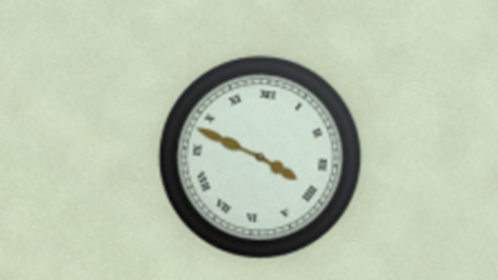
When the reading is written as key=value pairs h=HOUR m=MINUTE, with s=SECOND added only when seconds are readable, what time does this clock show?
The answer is h=3 m=48
